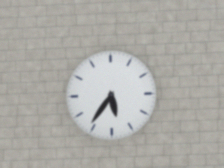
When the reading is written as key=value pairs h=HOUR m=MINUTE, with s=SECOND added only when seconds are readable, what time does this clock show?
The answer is h=5 m=36
